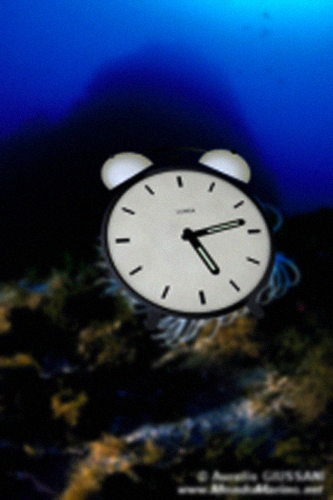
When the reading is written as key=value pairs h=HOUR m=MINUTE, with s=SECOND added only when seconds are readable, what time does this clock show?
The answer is h=5 m=13
